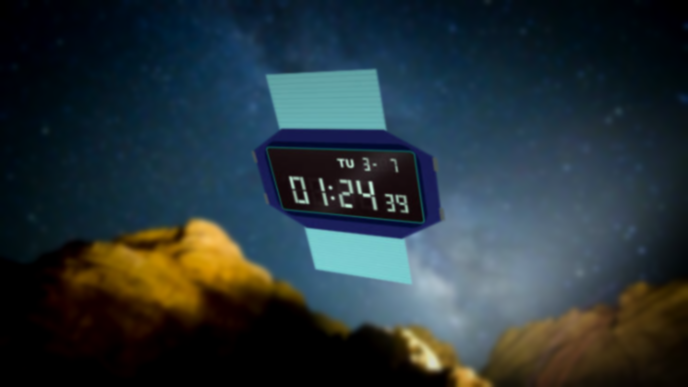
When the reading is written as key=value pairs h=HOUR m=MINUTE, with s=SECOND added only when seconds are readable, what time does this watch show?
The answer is h=1 m=24 s=39
